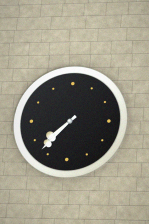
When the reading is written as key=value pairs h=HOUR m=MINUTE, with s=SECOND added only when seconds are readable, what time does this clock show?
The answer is h=7 m=37
